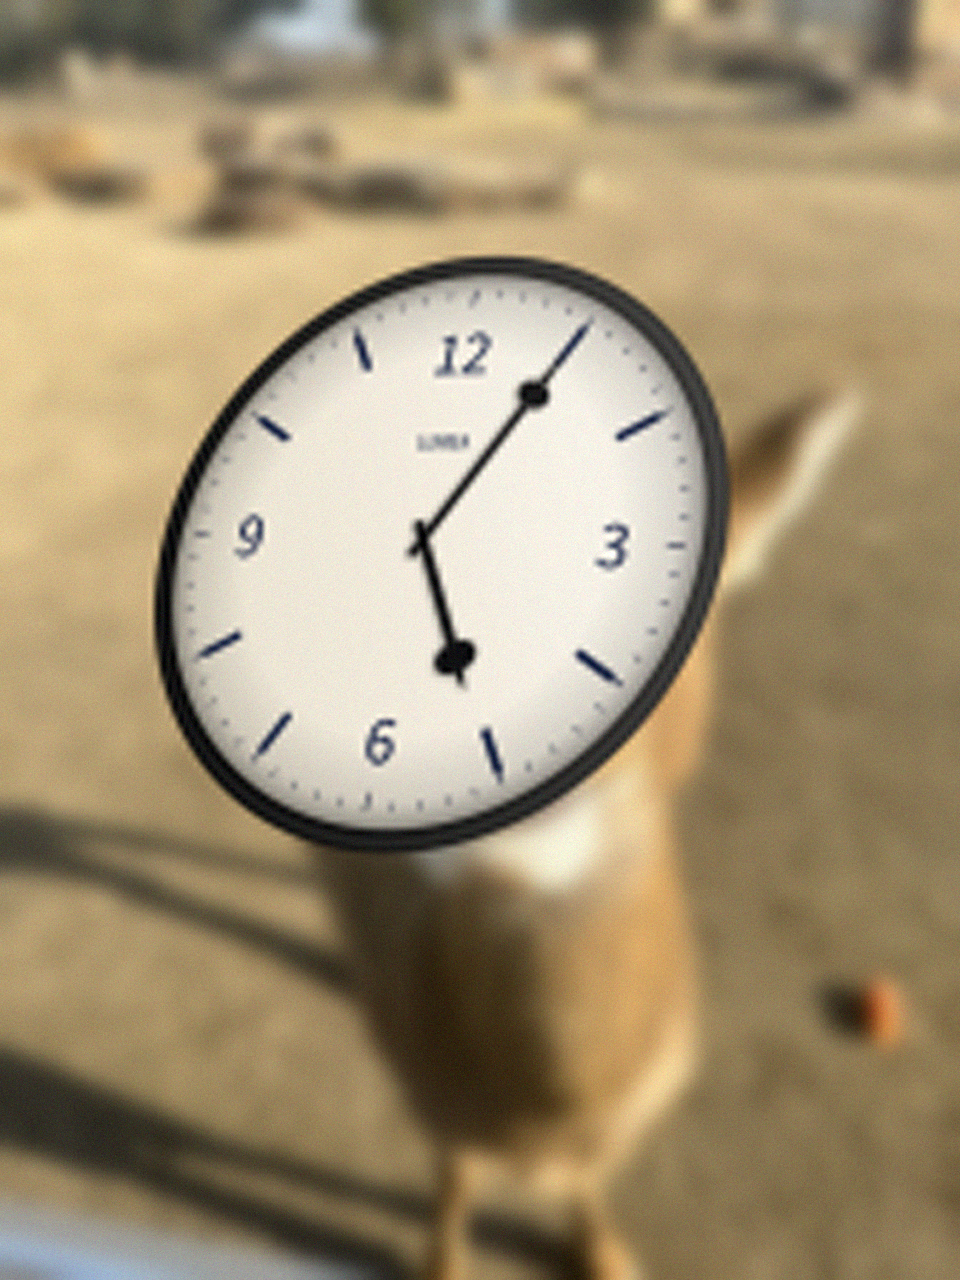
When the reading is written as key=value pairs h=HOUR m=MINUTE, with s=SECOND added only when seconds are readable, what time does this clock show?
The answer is h=5 m=5
